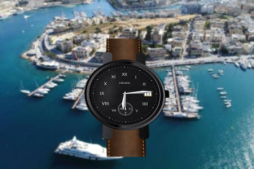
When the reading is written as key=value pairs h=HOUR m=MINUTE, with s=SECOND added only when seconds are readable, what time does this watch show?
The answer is h=6 m=14
